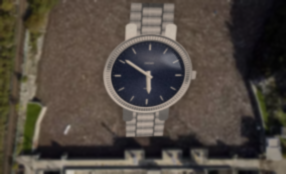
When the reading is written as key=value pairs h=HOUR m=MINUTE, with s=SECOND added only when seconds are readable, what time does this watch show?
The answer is h=5 m=51
